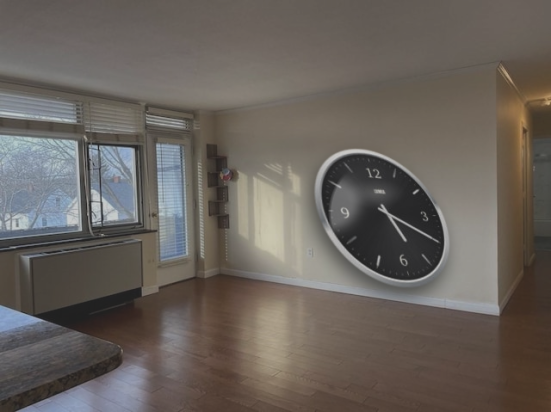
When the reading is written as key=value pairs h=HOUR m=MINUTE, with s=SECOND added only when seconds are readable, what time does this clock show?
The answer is h=5 m=20
